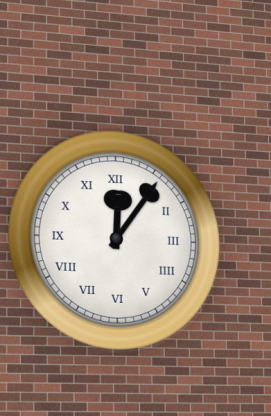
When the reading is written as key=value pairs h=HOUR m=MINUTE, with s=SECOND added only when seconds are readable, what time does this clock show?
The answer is h=12 m=6
